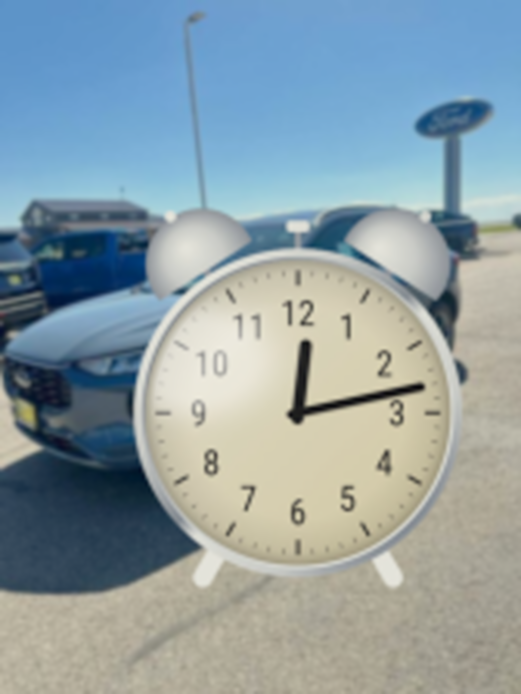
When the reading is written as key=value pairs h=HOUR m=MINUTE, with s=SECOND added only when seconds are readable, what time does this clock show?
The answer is h=12 m=13
